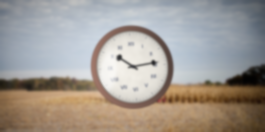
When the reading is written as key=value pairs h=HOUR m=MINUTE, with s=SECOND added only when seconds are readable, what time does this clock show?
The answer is h=10 m=14
